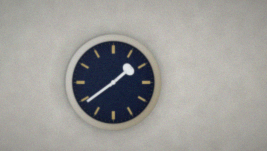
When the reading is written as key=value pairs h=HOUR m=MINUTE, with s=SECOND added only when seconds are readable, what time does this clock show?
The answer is h=1 m=39
